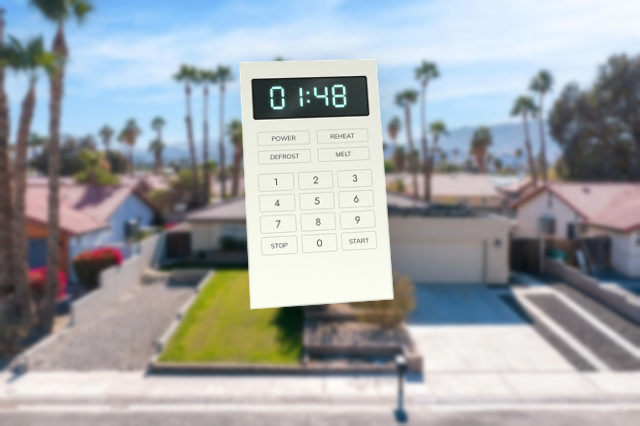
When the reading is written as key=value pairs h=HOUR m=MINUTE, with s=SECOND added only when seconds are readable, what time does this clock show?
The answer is h=1 m=48
